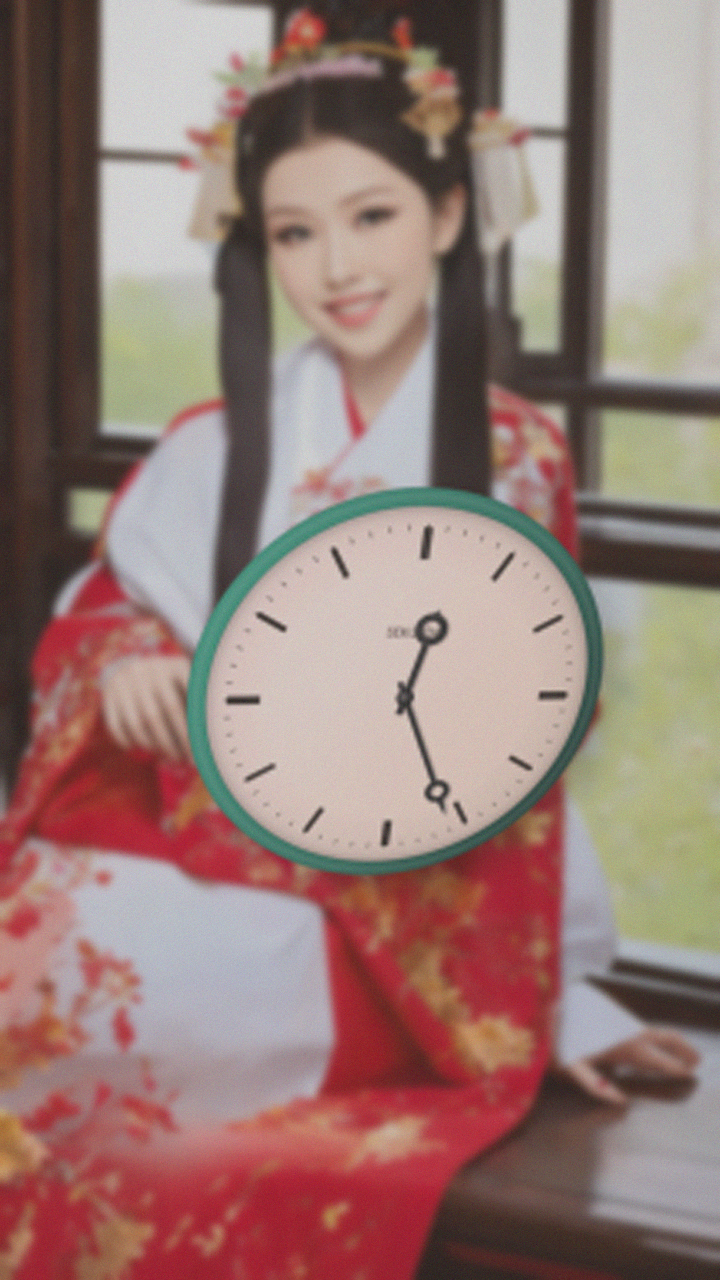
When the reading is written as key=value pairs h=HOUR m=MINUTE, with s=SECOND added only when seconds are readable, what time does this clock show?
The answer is h=12 m=26
